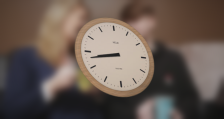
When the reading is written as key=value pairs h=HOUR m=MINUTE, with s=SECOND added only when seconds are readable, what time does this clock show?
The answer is h=8 m=43
